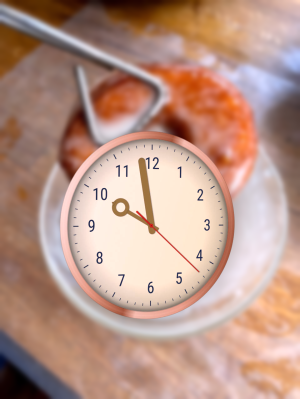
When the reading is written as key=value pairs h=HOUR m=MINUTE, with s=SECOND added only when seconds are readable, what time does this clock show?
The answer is h=9 m=58 s=22
